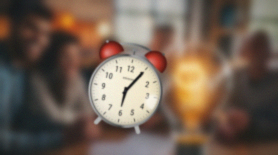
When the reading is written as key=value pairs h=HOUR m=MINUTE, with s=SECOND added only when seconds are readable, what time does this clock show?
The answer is h=6 m=5
